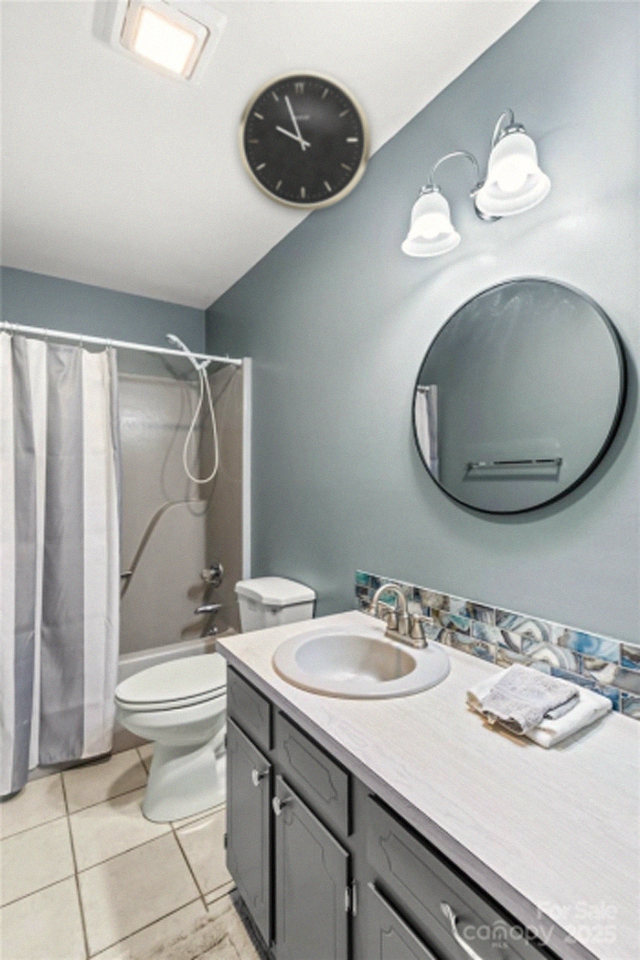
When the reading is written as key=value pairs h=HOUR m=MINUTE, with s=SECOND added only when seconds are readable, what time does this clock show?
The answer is h=9 m=57
